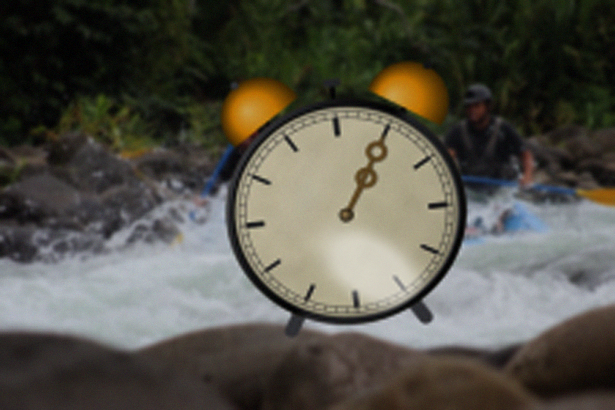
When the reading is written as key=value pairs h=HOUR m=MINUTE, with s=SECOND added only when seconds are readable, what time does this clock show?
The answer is h=1 m=5
